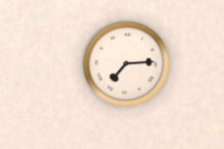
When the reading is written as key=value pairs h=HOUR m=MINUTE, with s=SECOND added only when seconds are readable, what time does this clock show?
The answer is h=7 m=14
